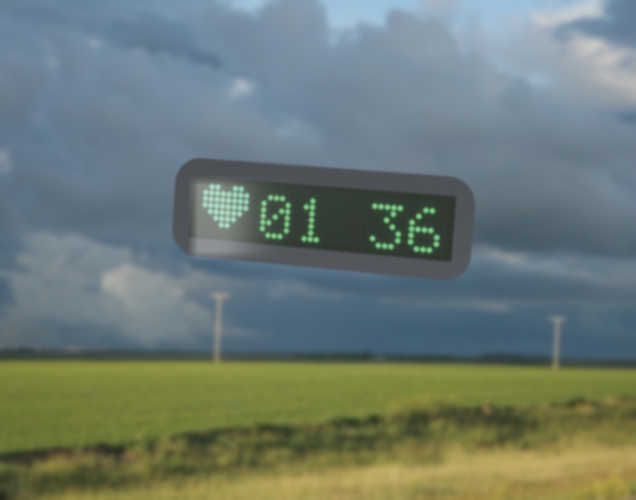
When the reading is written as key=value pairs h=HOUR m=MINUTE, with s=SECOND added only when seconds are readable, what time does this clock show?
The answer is h=1 m=36
